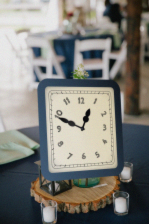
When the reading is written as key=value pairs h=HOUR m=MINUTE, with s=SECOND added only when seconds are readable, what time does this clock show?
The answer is h=12 m=49
